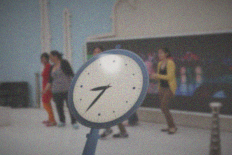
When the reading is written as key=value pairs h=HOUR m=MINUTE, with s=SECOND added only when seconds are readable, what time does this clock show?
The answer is h=8 m=35
